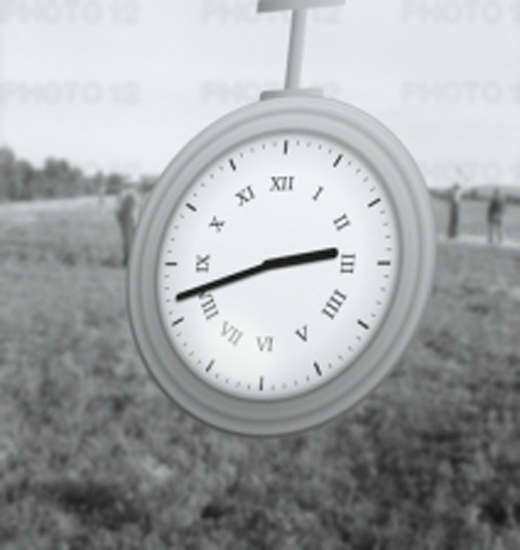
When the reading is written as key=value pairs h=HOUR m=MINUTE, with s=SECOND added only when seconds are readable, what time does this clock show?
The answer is h=2 m=42
